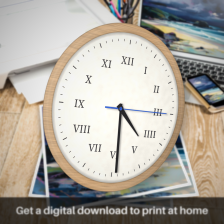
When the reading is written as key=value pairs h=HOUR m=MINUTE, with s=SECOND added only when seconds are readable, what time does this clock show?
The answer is h=4 m=29 s=15
